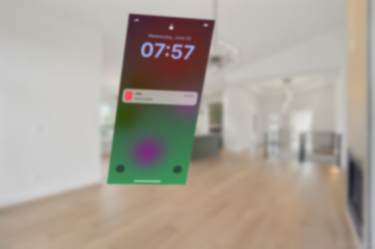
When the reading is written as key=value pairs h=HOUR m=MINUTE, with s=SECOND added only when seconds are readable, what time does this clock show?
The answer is h=7 m=57
